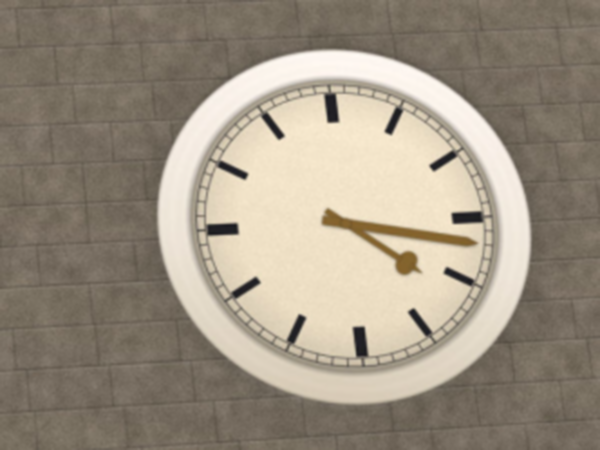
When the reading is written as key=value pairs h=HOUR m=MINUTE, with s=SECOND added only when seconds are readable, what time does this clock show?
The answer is h=4 m=17
